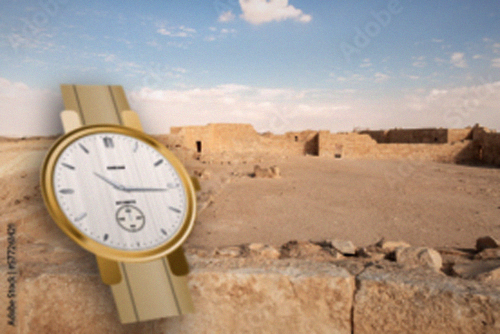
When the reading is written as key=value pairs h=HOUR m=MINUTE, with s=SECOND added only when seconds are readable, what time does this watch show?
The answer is h=10 m=16
